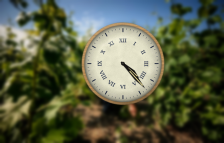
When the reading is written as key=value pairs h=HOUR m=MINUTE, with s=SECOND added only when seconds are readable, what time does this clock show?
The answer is h=4 m=23
